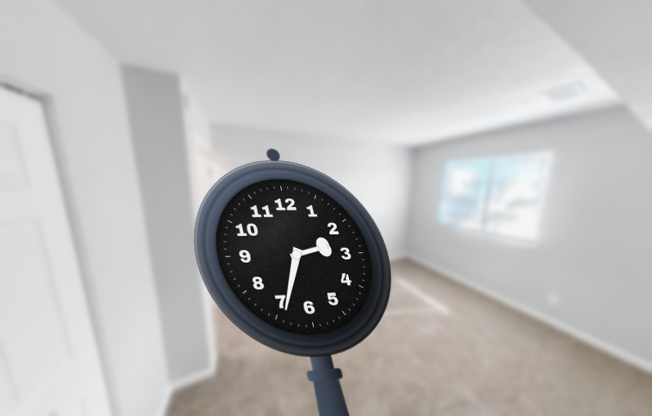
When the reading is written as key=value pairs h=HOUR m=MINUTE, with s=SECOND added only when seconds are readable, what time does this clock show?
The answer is h=2 m=34
